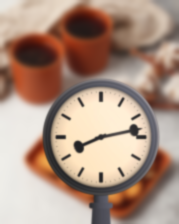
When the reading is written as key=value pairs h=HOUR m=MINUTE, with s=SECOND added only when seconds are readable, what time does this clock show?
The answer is h=8 m=13
